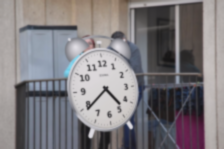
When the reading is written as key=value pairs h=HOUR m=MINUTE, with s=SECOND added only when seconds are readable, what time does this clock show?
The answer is h=4 m=39
